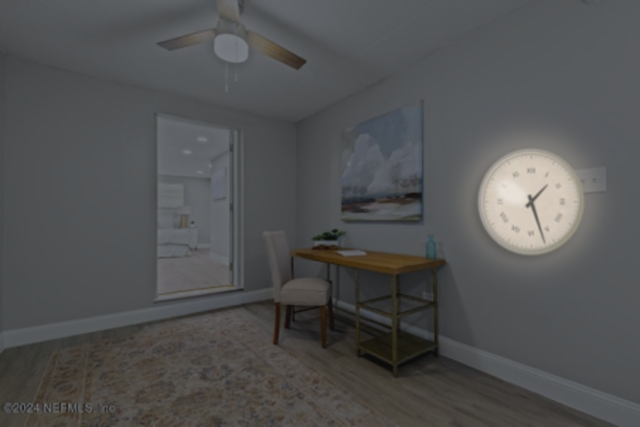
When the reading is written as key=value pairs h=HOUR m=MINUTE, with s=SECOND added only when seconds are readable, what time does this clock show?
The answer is h=1 m=27
